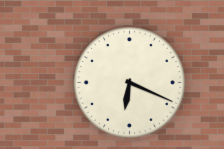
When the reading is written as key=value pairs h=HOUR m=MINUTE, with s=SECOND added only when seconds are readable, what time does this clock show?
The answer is h=6 m=19
